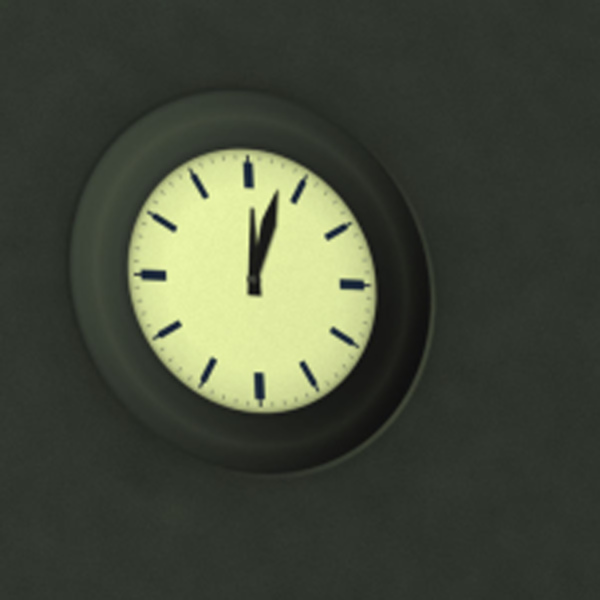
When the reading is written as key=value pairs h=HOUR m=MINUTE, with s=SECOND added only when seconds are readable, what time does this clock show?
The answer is h=12 m=3
